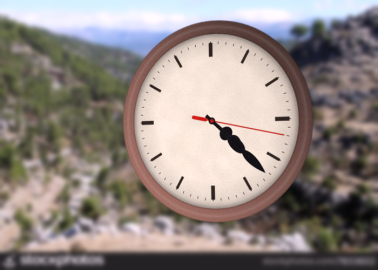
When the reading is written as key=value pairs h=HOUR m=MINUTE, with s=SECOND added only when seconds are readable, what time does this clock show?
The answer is h=4 m=22 s=17
